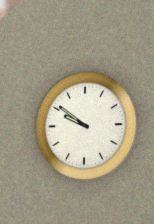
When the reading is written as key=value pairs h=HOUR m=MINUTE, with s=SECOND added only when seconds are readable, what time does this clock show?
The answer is h=9 m=51
